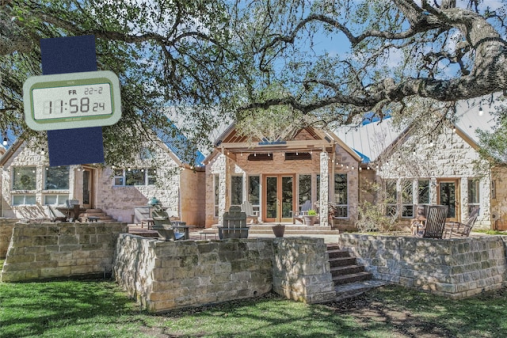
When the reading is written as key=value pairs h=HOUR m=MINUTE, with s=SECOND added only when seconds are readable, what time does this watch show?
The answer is h=11 m=58 s=24
